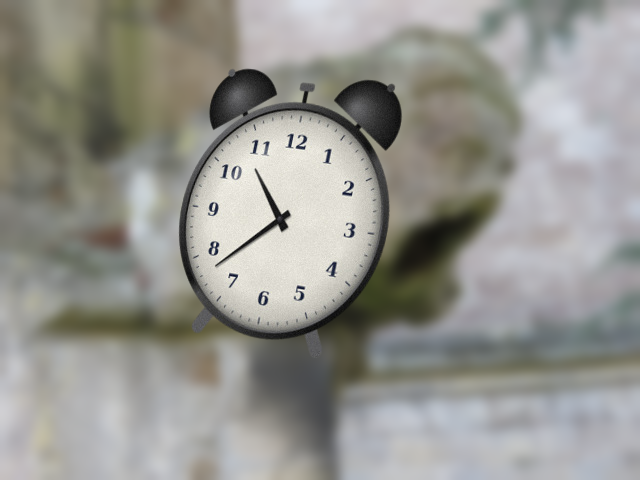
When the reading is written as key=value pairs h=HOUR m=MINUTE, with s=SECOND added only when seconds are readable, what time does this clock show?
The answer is h=10 m=38
